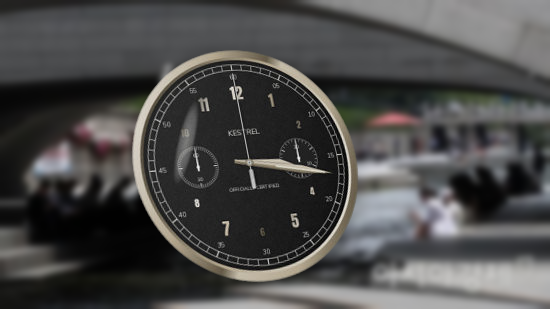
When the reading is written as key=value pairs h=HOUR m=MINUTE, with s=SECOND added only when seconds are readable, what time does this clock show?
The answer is h=3 m=17
